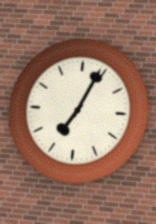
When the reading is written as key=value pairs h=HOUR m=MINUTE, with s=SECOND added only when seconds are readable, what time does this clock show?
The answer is h=7 m=4
